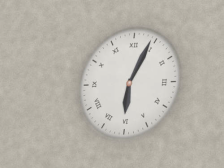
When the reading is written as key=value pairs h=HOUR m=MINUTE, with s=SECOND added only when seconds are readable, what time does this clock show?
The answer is h=6 m=4
